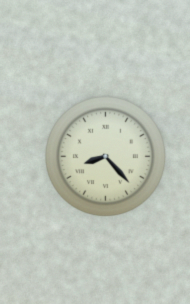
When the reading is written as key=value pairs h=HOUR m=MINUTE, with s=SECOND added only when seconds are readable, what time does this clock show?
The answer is h=8 m=23
